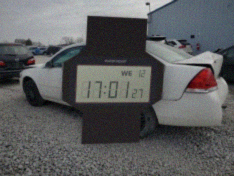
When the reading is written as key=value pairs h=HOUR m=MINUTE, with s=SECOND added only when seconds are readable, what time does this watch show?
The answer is h=17 m=1
